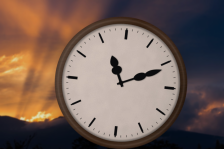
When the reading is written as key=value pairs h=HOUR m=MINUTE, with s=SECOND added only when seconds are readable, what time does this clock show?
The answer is h=11 m=11
